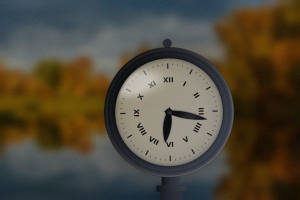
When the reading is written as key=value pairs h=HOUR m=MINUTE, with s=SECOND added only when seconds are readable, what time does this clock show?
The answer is h=6 m=17
